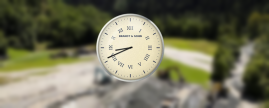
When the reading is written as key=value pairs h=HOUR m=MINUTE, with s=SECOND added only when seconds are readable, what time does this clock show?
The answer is h=8 m=41
